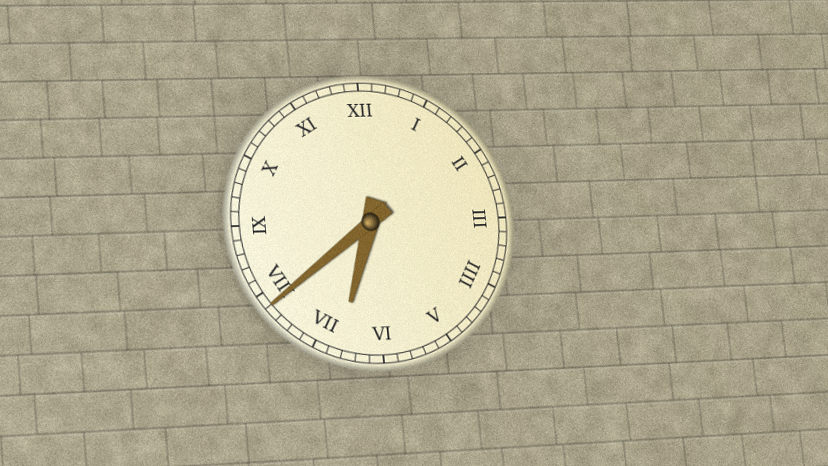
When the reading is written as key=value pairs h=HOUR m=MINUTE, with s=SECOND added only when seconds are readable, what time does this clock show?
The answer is h=6 m=39
